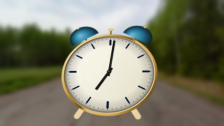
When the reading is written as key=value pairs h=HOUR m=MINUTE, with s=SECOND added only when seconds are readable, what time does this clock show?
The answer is h=7 m=1
